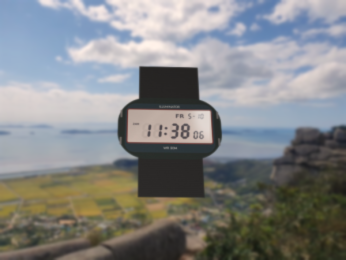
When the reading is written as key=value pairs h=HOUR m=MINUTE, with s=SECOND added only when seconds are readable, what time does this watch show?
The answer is h=11 m=38
